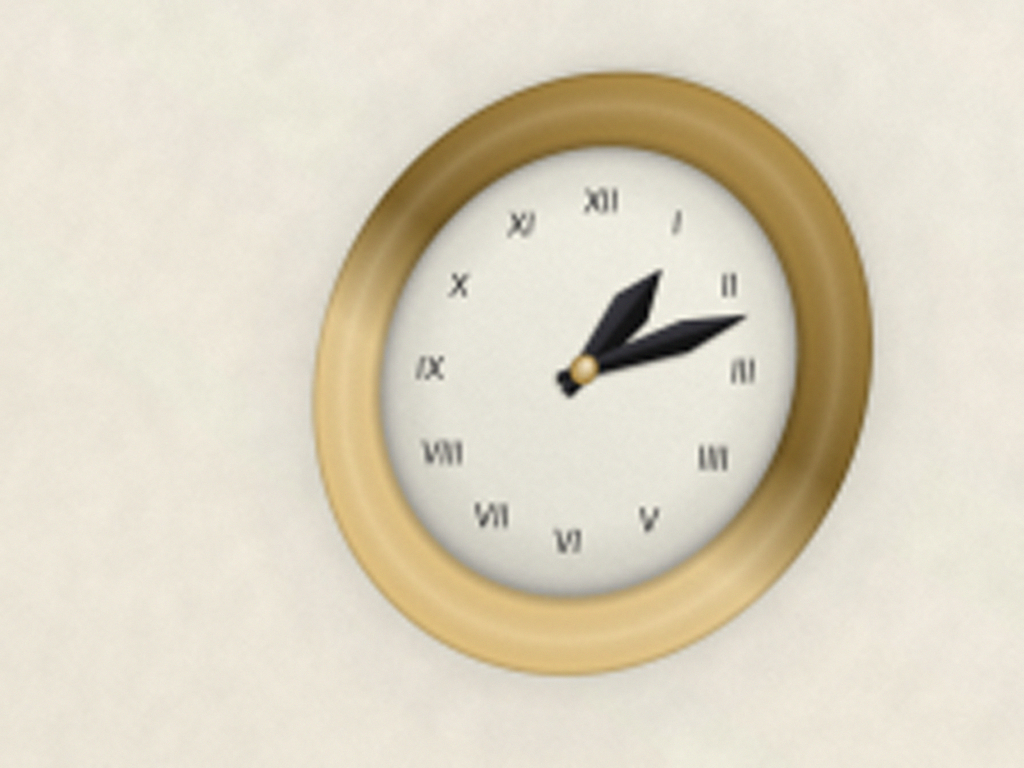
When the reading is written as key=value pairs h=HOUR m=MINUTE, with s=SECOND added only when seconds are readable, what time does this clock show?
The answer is h=1 m=12
